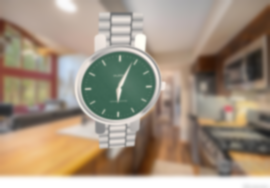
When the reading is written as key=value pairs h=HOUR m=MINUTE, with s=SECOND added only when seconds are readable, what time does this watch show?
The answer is h=6 m=4
